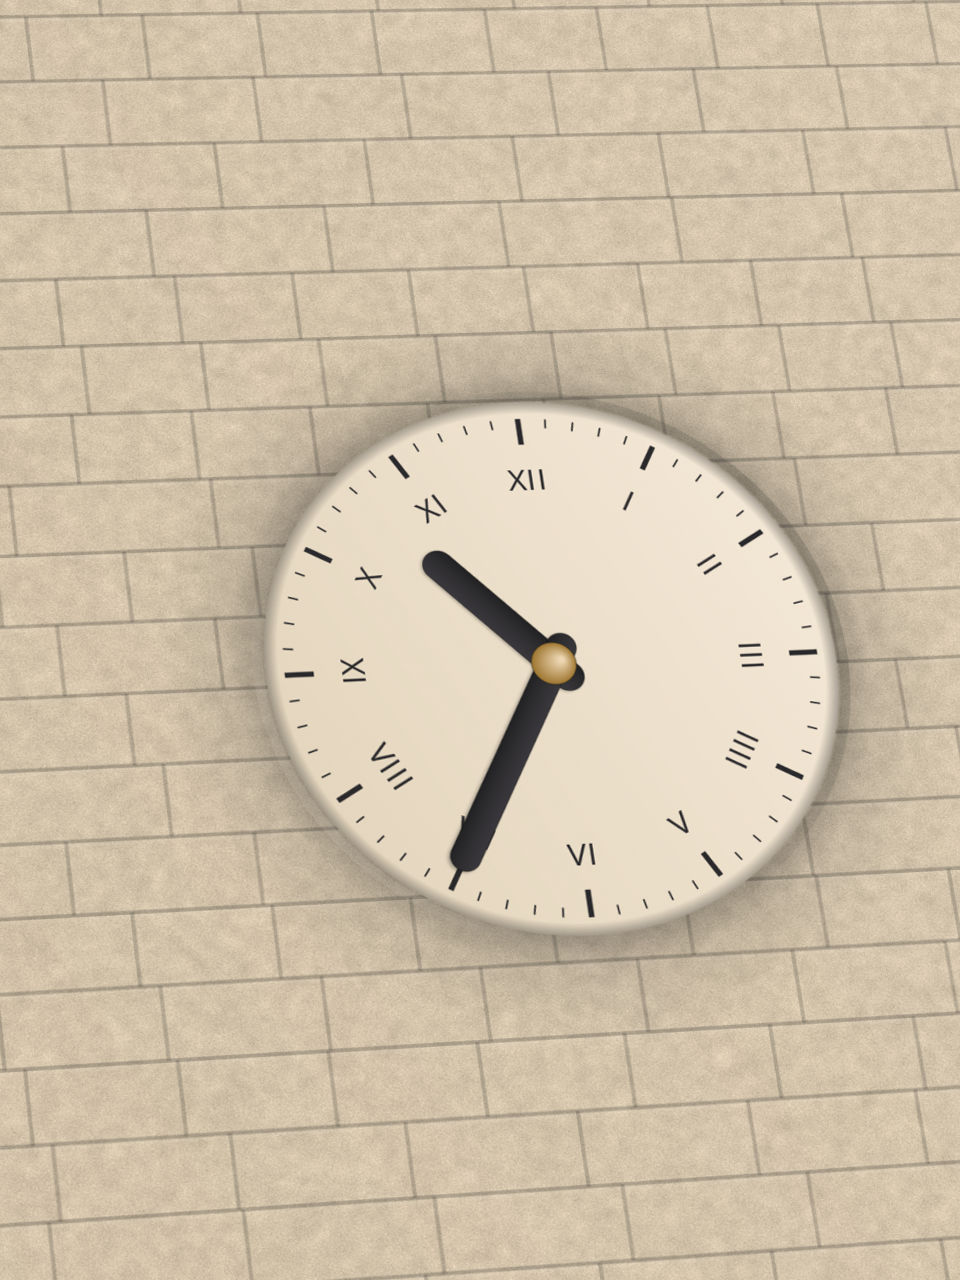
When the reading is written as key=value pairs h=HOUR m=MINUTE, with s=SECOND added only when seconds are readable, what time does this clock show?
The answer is h=10 m=35
